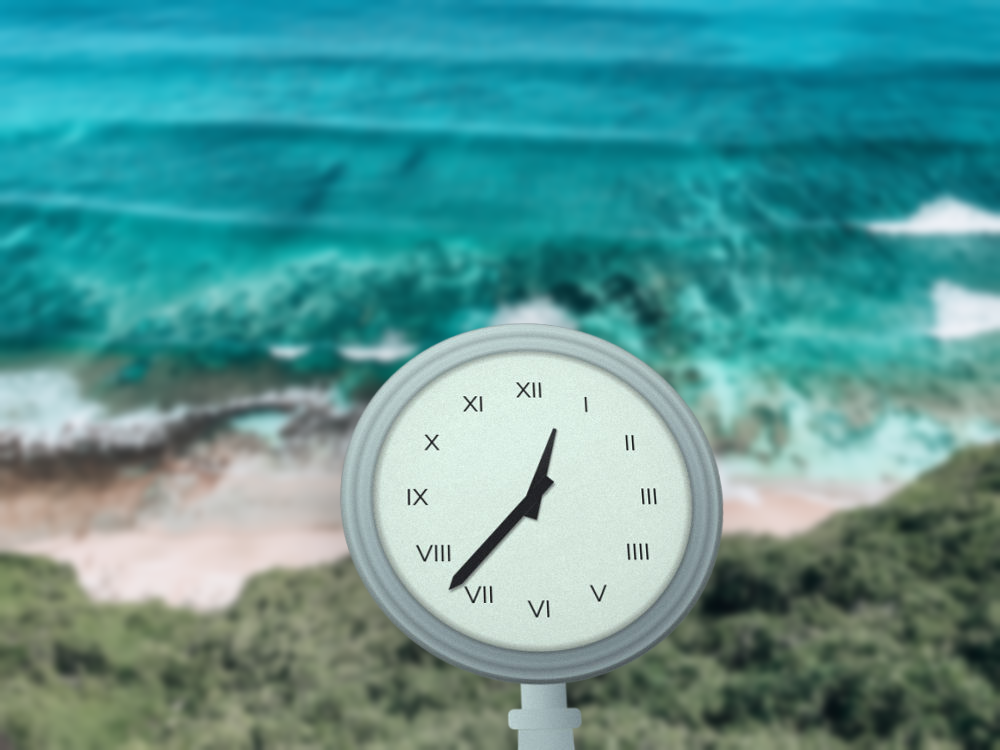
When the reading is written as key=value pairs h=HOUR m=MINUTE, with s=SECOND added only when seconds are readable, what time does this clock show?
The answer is h=12 m=37
